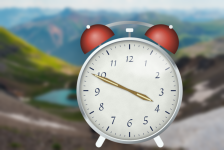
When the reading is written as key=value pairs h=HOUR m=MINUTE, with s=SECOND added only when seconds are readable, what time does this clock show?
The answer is h=3 m=49
